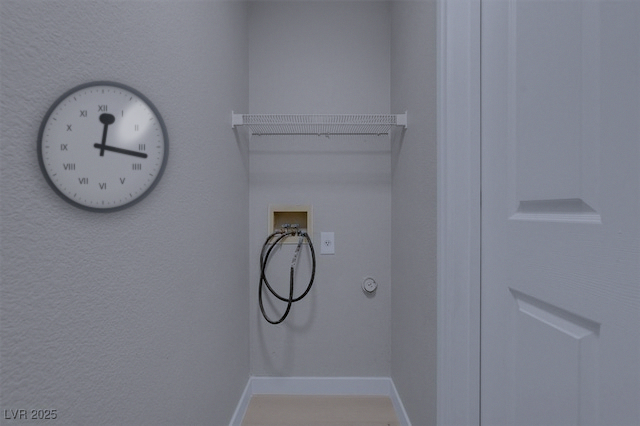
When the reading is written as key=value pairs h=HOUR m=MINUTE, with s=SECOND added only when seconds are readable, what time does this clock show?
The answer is h=12 m=17
